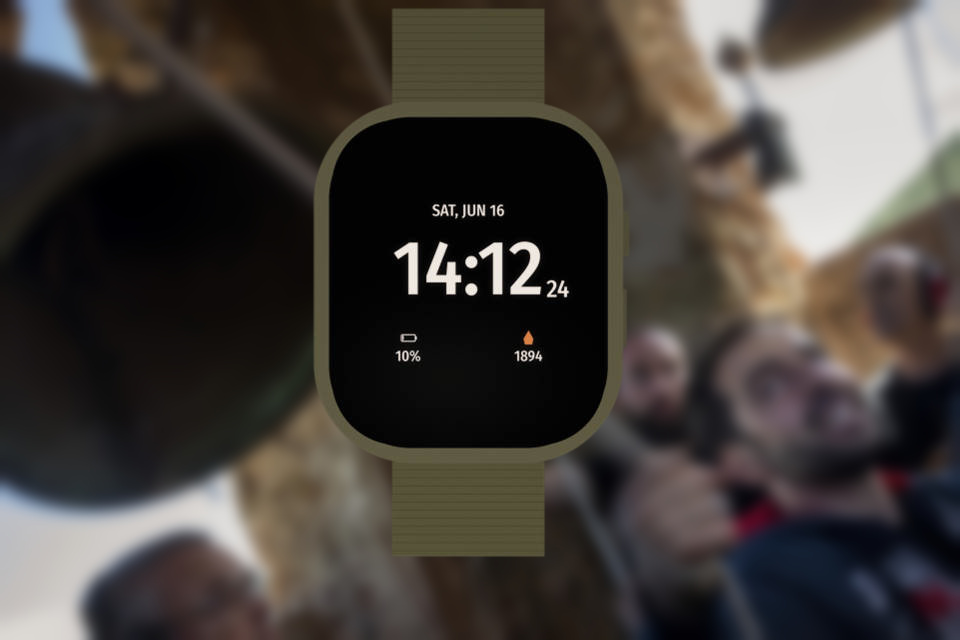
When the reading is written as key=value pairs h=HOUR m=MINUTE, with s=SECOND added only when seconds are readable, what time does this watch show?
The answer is h=14 m=12 s=24
